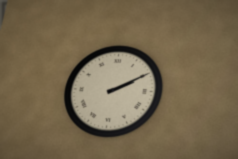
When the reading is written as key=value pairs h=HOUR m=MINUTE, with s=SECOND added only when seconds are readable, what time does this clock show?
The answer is h=2 m=10
